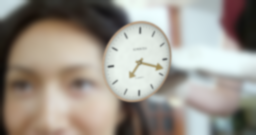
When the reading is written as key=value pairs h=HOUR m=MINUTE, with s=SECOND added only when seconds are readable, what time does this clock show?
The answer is h=7 m=18
